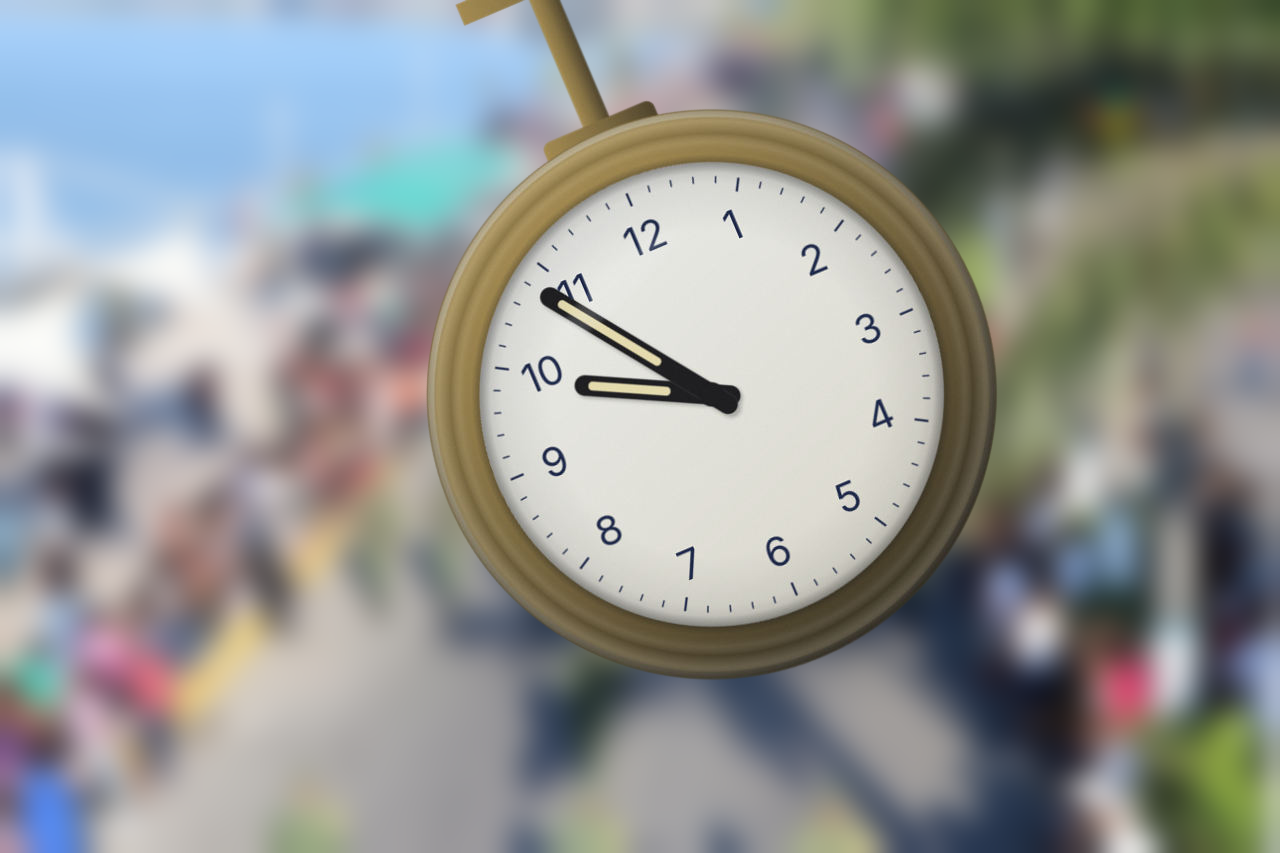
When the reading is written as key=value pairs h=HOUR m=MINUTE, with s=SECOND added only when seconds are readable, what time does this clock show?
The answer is h=9 m=54
